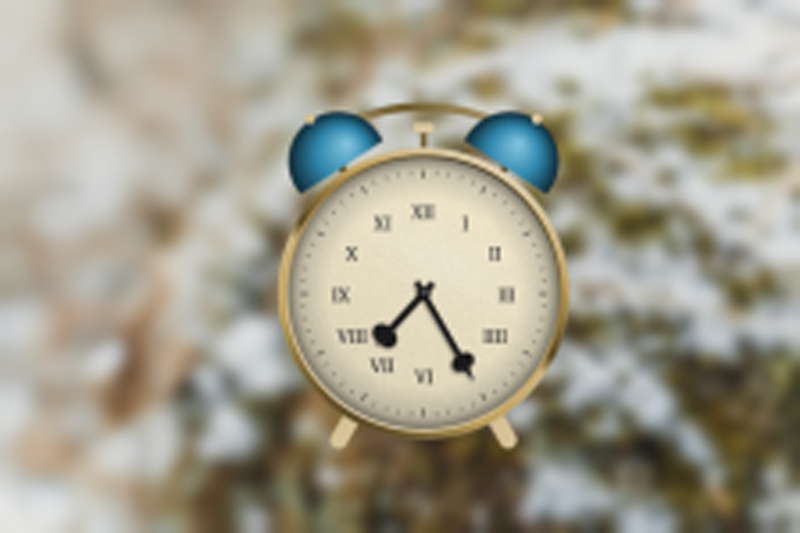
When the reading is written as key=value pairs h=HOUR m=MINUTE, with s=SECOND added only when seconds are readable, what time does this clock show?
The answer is h=7 m=25
